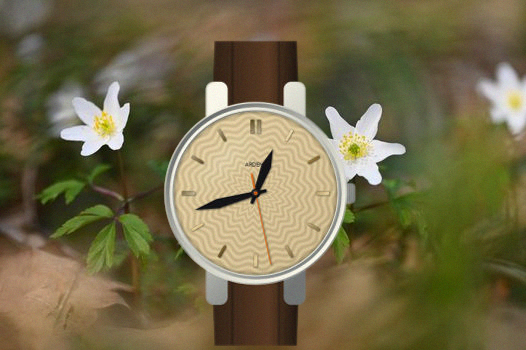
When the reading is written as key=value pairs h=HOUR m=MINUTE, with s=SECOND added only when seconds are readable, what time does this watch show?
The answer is h=12 m=42 s=28
